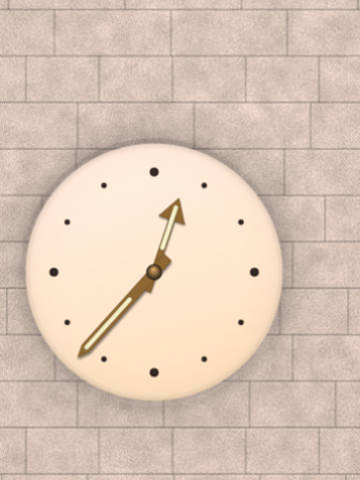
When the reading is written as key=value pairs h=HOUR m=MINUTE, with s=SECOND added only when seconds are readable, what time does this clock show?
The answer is h=12 m=37
